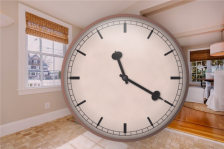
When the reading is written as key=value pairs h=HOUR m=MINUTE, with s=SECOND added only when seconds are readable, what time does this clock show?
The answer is h=11 m=20
